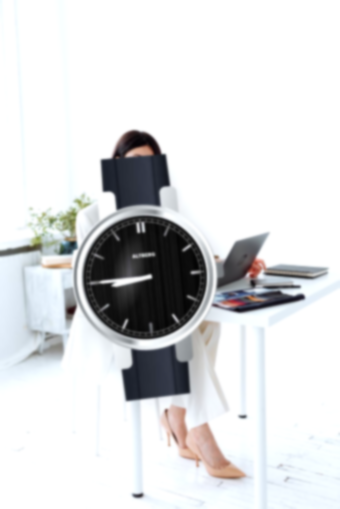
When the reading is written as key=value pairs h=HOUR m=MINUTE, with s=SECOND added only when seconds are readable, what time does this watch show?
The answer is h=8 m=45
